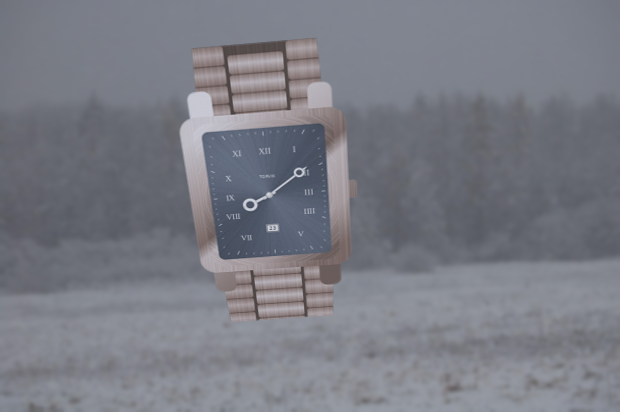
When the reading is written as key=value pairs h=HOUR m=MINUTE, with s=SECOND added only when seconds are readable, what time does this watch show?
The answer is h=8 m=9
